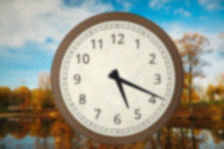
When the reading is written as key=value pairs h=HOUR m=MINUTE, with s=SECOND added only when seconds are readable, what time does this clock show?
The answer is h=5 m=19
